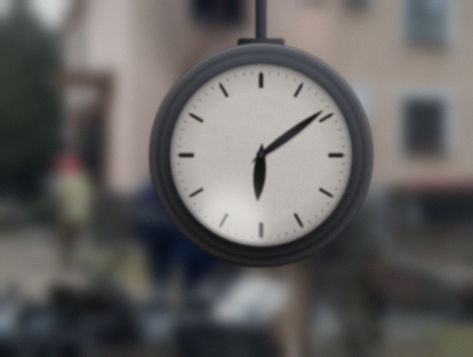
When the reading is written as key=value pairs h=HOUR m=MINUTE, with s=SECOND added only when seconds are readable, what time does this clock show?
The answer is h=6 m=9
